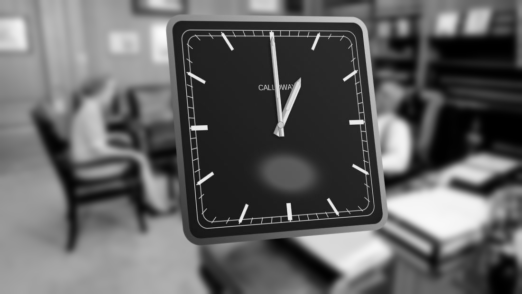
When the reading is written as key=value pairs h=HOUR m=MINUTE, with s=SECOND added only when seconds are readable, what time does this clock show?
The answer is h=1 m=0
